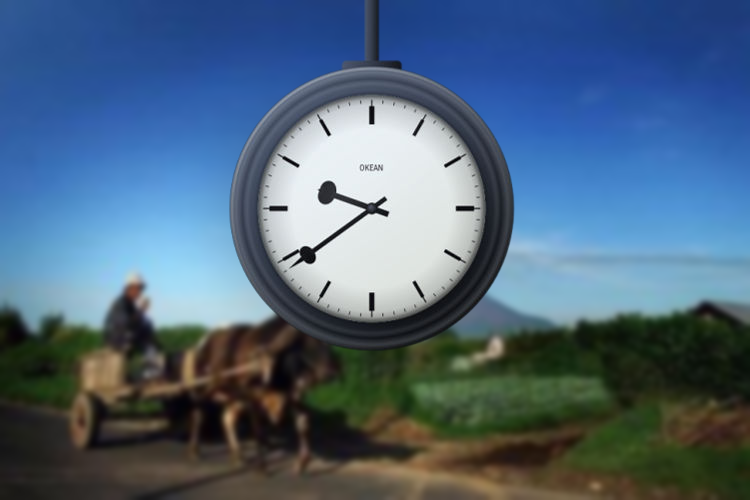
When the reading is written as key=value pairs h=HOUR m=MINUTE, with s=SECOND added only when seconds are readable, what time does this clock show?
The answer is h=9 m=39
